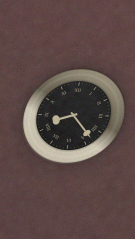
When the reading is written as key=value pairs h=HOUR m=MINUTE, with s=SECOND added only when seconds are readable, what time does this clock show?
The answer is h=8 m=23
